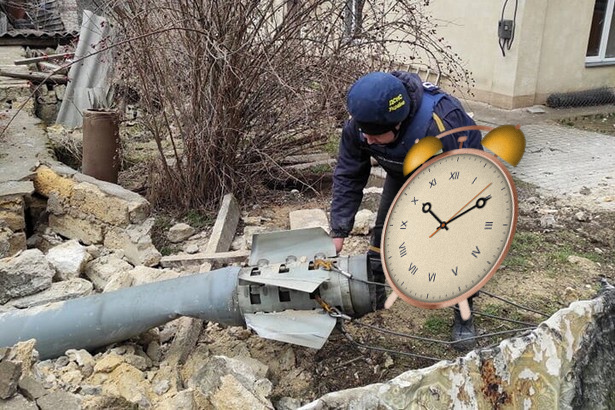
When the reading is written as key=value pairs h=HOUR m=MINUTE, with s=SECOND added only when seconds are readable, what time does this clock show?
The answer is h=10 m=10 s=8
